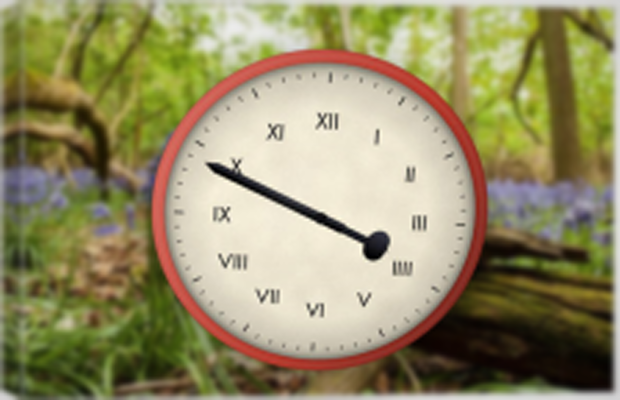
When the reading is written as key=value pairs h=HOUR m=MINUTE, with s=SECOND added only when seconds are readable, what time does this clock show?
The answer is h=3 m=49
